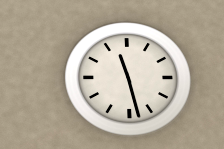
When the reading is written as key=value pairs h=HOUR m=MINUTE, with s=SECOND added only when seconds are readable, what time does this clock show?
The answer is h=11 m=28
